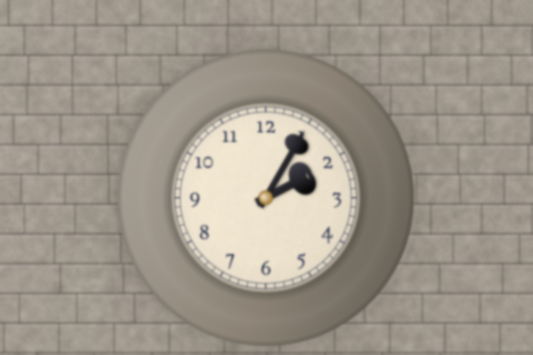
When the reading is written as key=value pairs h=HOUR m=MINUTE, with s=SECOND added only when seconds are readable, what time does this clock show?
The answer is h=2 m=5
